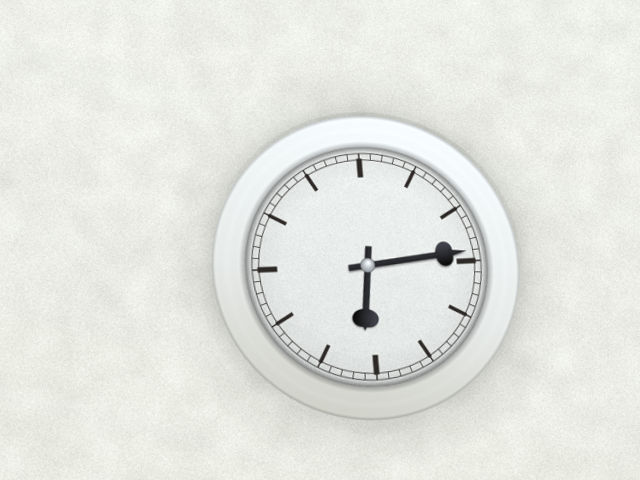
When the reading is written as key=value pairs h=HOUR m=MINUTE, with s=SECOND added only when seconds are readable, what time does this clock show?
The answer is h=6 m=14
